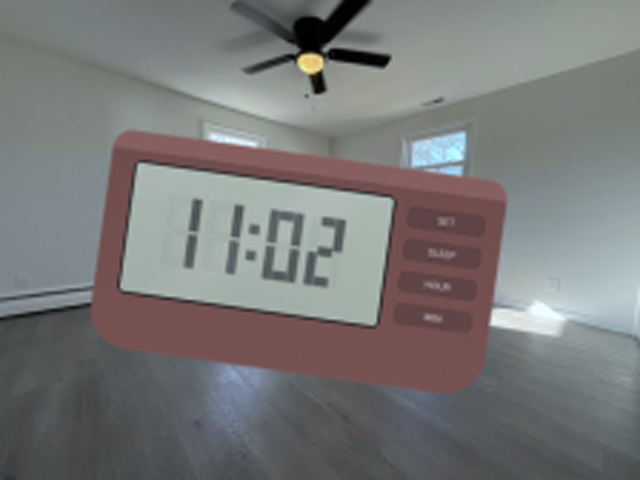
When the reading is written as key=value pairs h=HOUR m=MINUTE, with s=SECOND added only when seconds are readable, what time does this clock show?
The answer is h=11 m=2
